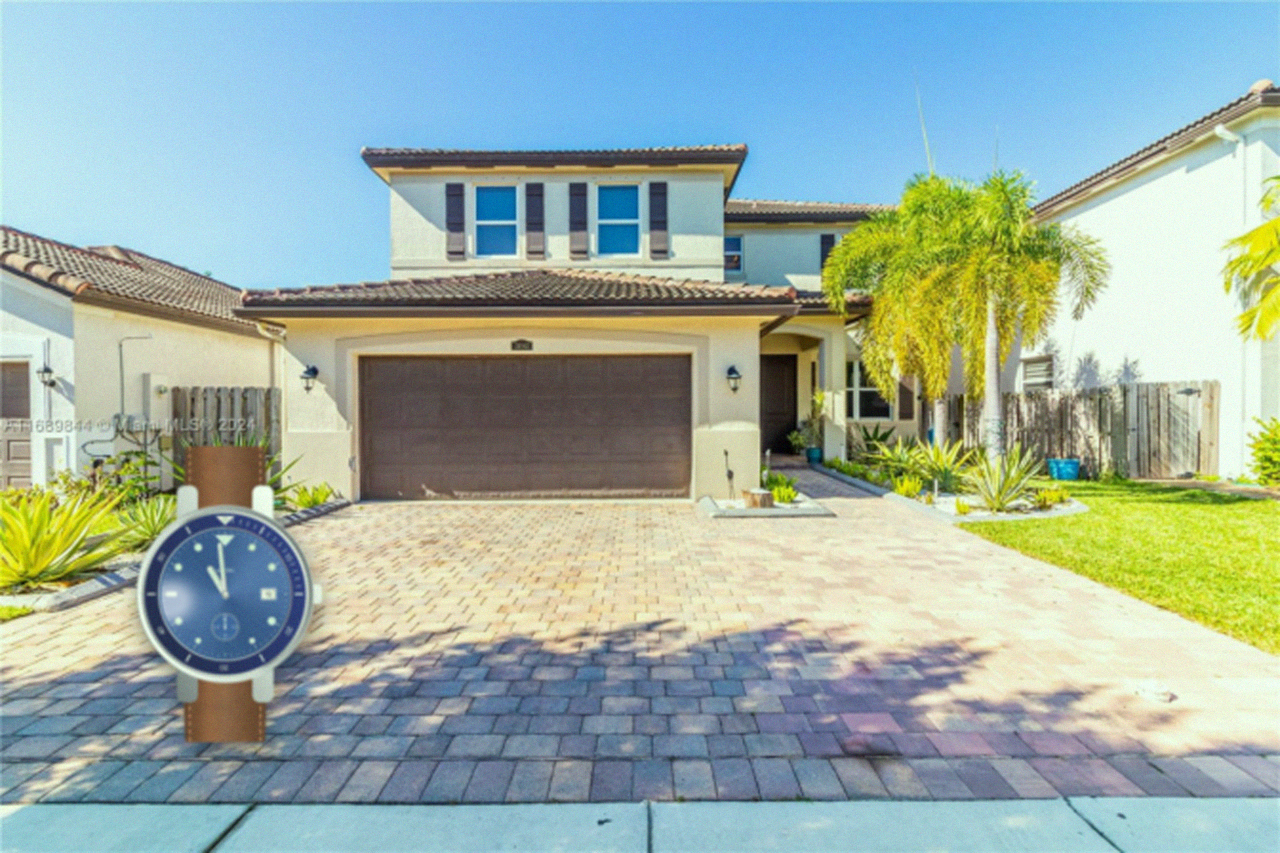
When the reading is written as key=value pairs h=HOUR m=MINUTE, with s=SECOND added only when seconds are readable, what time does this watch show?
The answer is h=10 m=59
